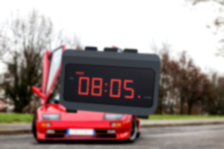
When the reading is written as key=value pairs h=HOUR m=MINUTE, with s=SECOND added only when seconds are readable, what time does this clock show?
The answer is h=8 m=5
